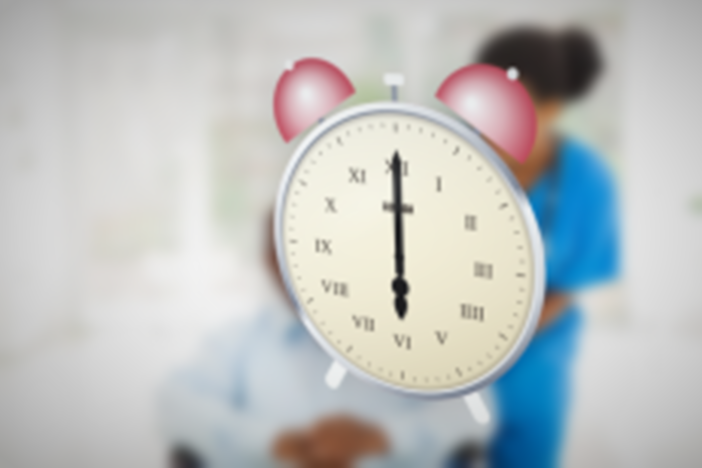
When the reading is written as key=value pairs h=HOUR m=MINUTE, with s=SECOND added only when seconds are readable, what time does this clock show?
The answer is h=6 m=0
